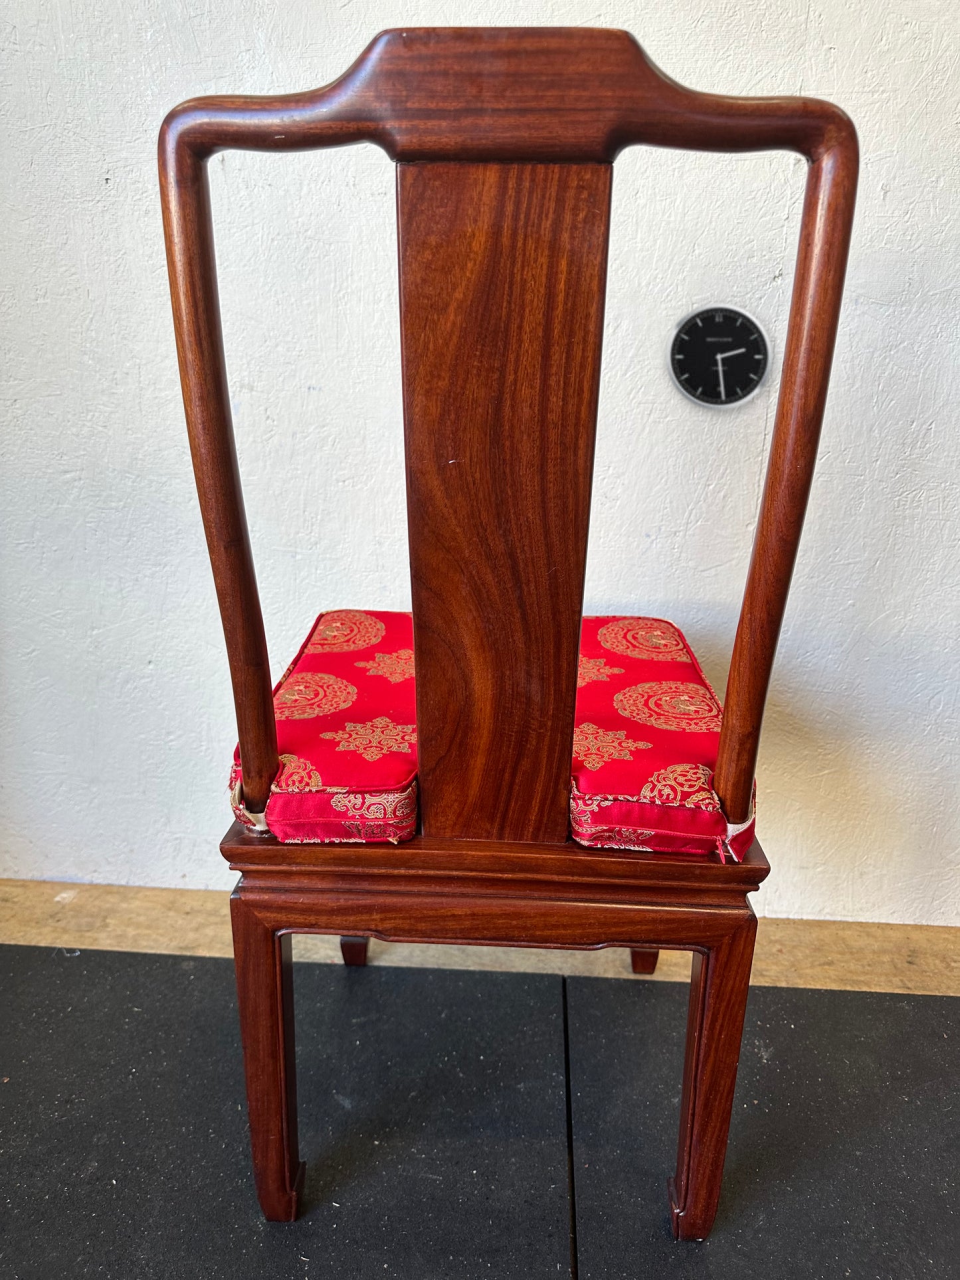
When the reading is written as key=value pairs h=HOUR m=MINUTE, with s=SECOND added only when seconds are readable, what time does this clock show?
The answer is h=2 m=29
